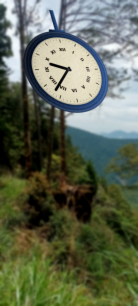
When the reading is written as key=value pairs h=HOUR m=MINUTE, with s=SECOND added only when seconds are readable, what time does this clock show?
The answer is h=9 m=37
